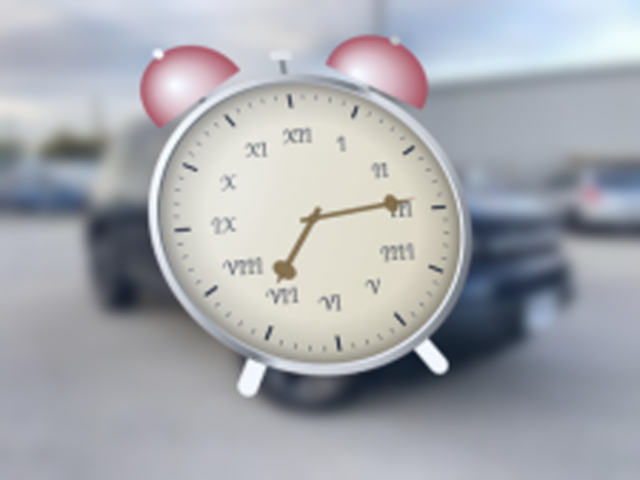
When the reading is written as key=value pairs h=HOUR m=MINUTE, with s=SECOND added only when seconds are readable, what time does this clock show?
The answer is h=7 m=14
